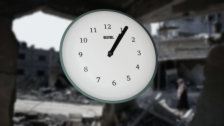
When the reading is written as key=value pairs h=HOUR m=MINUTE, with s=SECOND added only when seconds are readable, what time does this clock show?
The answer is h=1 m=6
